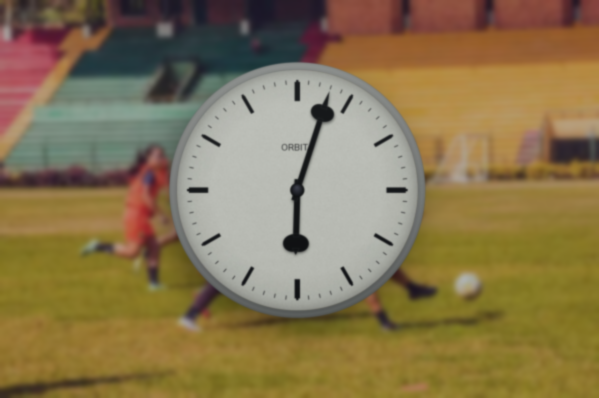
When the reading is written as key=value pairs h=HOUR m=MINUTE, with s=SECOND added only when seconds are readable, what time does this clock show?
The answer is h=6 m=3
